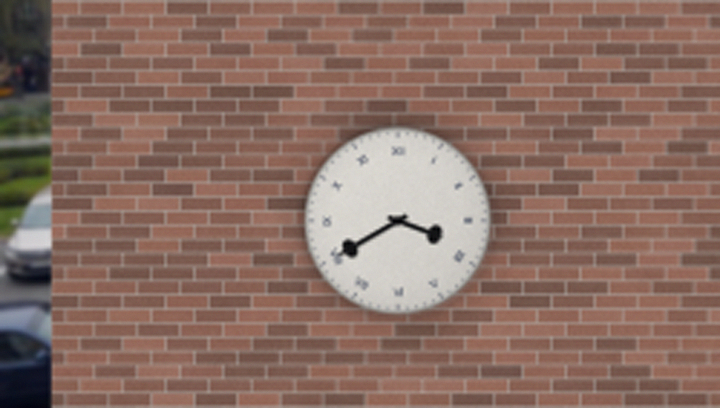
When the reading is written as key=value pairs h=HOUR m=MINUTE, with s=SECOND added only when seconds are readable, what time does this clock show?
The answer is h=3 m=40
